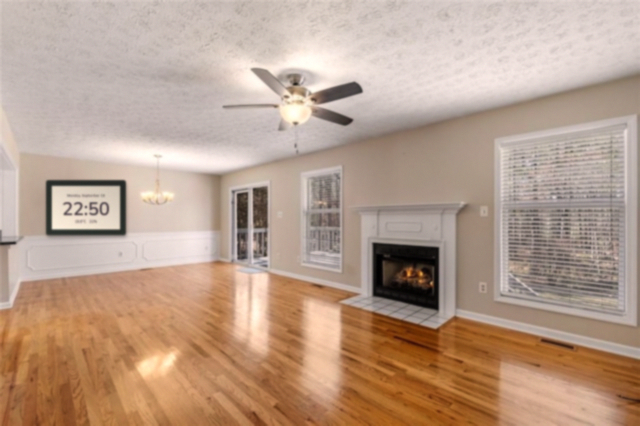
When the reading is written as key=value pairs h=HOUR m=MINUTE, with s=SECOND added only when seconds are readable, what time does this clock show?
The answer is h=22 m=50
